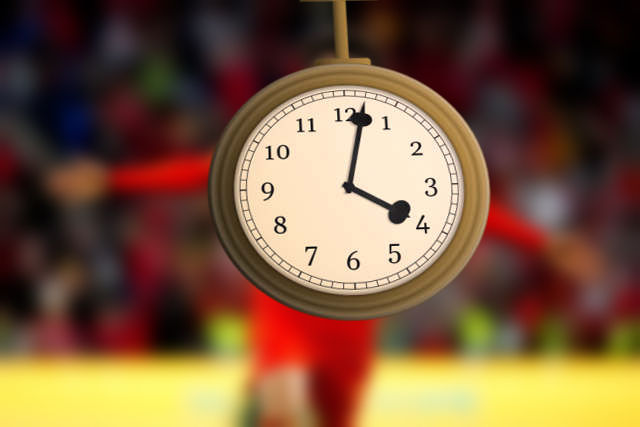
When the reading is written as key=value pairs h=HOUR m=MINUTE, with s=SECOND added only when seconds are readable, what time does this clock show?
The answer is h=4 m=2
